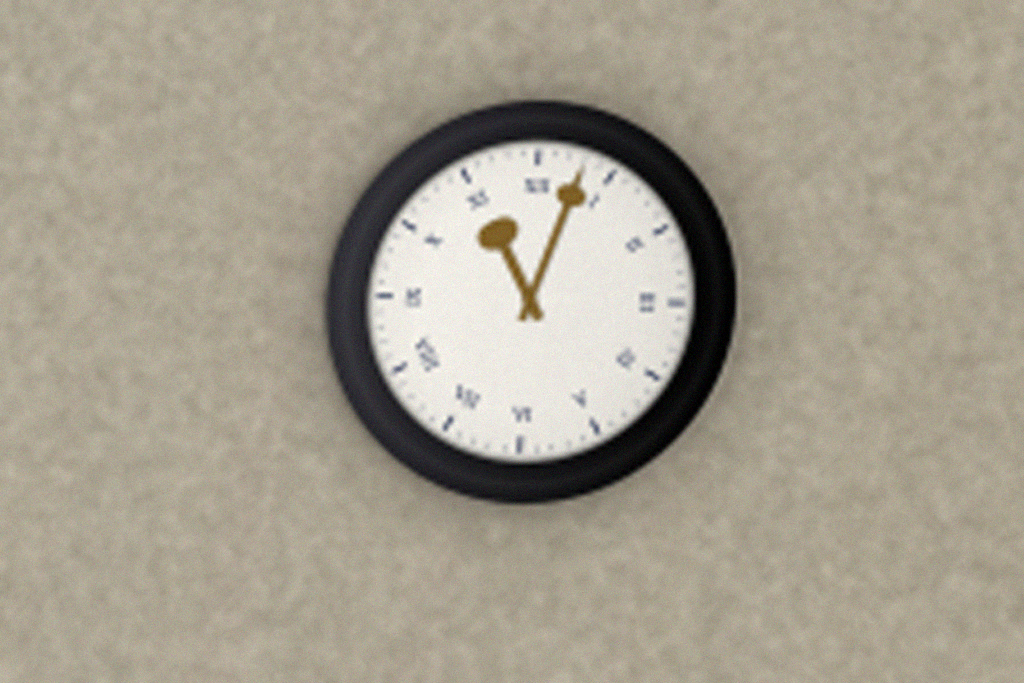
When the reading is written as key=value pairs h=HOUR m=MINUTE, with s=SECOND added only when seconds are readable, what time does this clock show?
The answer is h=11 m=3
